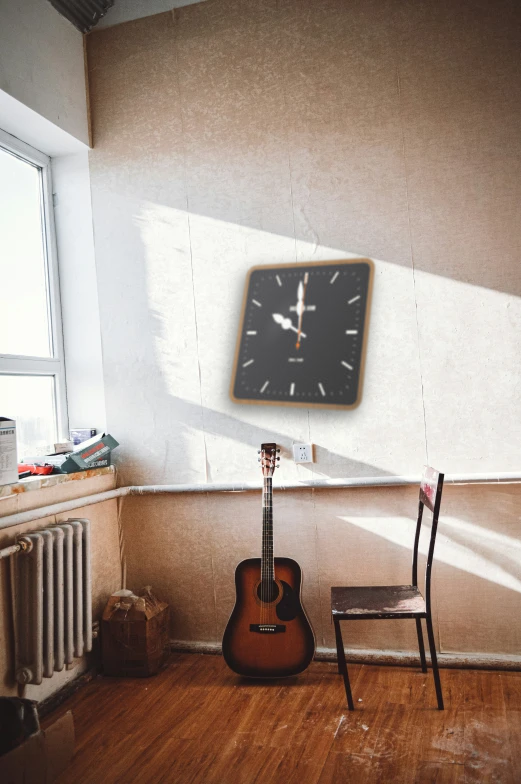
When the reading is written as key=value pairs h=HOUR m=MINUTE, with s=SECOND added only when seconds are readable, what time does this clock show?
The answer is h=9 m=59 s=0
